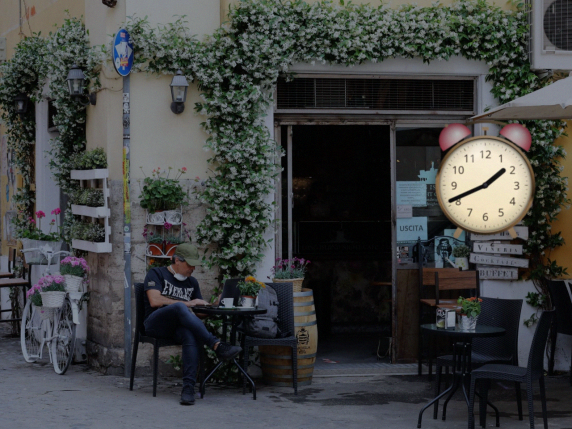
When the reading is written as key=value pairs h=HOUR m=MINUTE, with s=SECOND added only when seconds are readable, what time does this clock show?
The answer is h=1 m=41
